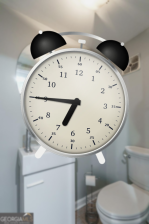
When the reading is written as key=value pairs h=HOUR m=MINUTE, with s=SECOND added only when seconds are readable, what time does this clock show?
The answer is h=6 m=45
